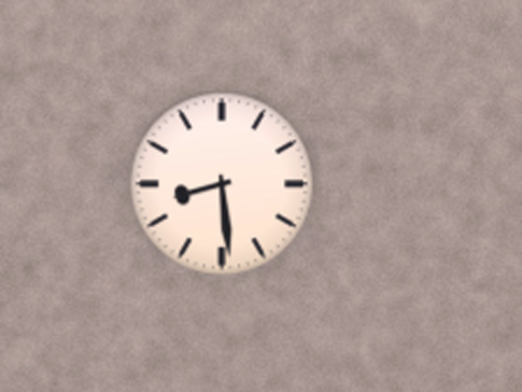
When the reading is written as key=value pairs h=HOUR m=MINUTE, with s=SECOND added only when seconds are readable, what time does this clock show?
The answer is h=8 m=29
